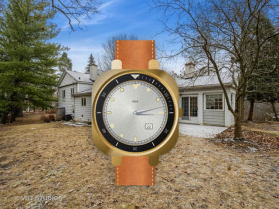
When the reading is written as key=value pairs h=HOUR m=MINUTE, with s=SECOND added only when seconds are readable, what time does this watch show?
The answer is h=3 m=13
